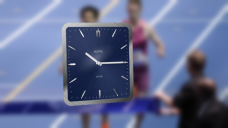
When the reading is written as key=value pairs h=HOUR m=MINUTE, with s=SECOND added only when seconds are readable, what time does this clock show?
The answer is h=10 m=15
